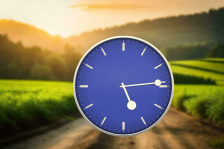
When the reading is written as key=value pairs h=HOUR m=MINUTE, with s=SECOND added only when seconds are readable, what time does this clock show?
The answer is h=5 m=14
